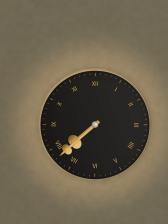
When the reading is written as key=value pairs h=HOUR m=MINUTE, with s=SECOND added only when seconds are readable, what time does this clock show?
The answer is h=7 m=38
